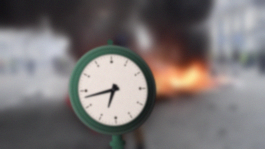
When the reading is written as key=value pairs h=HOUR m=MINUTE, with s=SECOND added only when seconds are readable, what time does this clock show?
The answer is h=6 m=43
